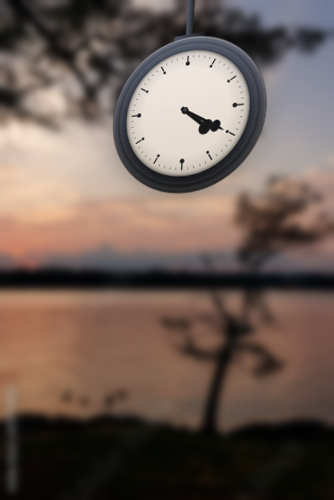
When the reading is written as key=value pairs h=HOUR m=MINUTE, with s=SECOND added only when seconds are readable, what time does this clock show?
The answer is h=4 m=20
